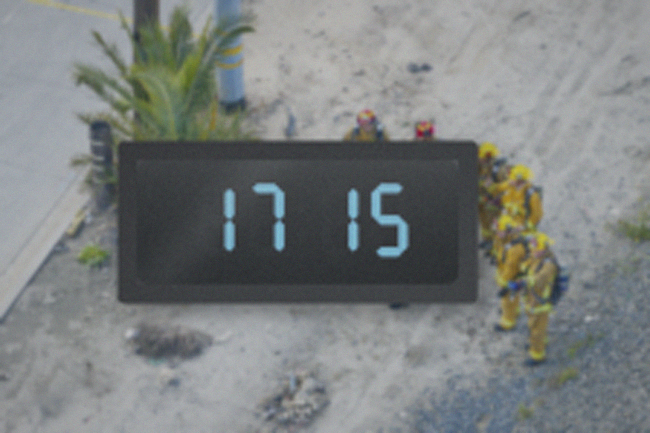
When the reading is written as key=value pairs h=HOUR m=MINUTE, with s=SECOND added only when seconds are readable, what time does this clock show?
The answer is h=17 m=15
